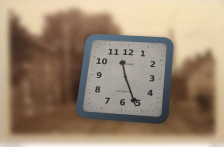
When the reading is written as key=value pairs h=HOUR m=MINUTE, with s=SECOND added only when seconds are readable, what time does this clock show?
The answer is h=11 m=26
